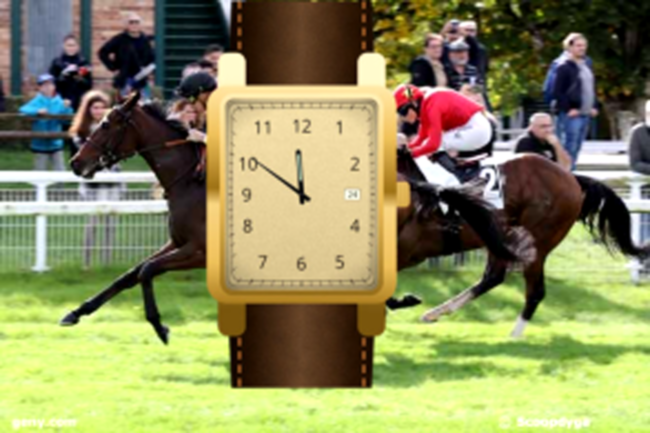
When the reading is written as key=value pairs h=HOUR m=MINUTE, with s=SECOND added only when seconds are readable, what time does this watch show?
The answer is h=11 m=51
